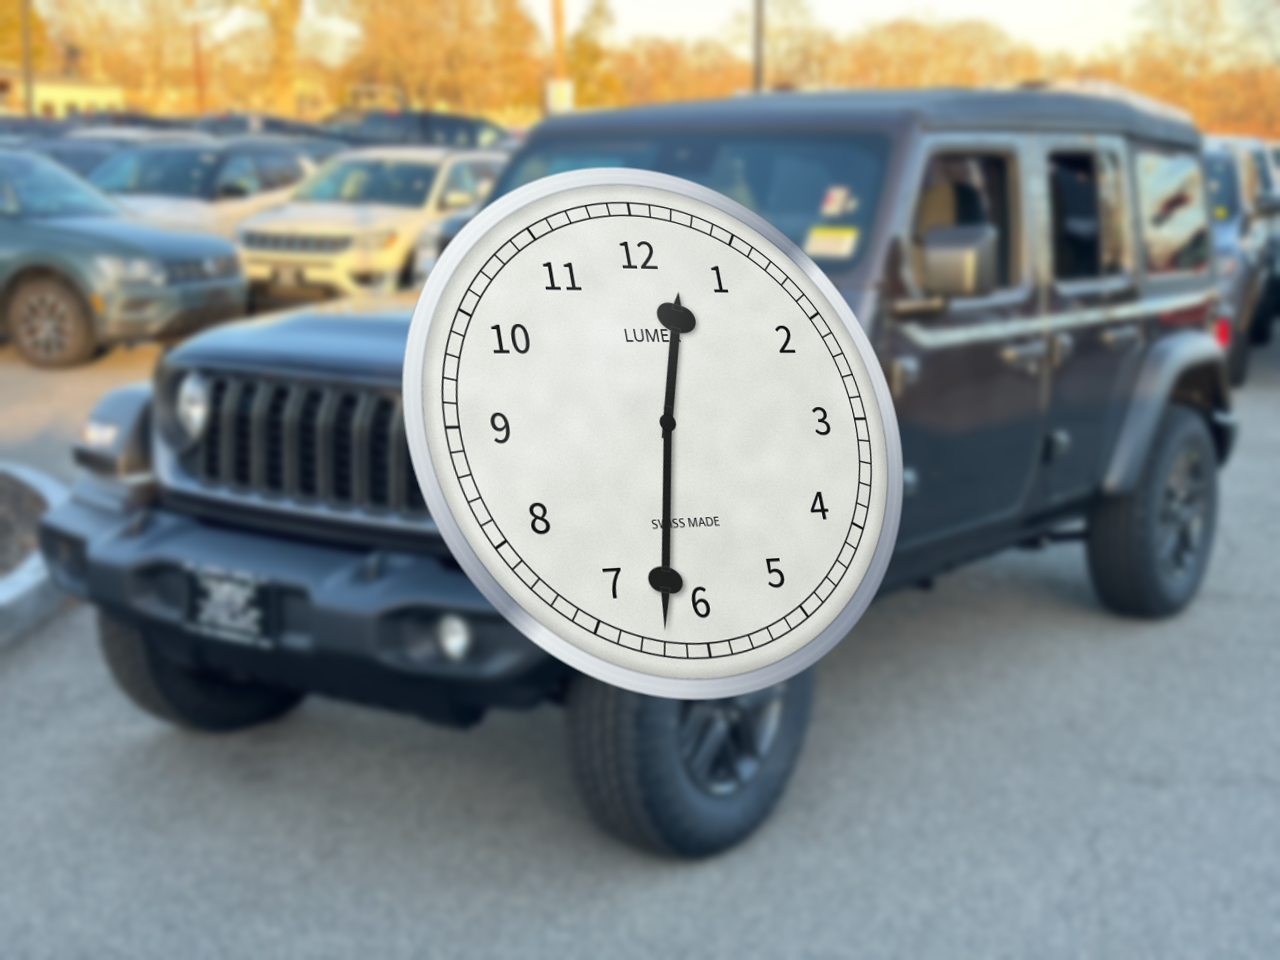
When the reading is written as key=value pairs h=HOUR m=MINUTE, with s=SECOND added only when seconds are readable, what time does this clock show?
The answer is h=12 m=32
